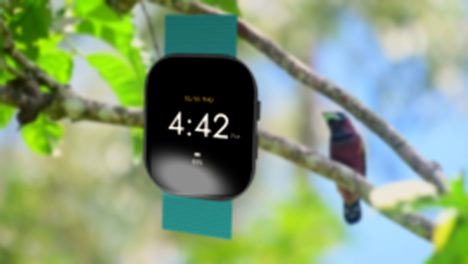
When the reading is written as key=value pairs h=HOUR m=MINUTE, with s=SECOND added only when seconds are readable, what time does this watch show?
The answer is h=4 m=42
